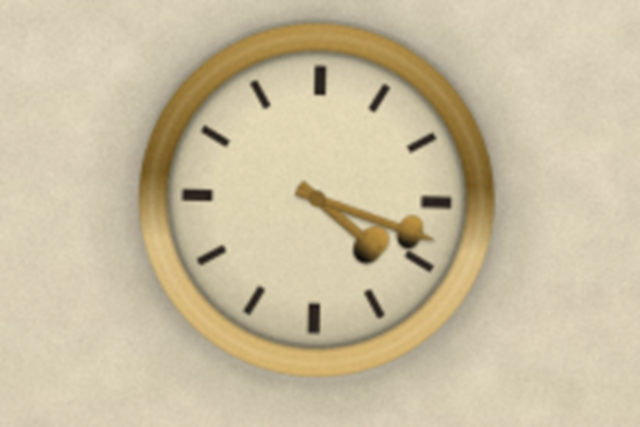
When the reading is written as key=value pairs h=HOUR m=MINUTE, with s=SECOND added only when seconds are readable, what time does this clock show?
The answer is h=4 m=18
